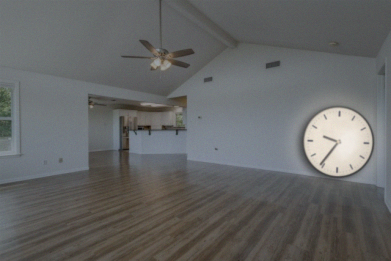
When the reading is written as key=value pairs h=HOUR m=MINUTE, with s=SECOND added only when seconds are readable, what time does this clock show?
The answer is h=9 m=36
